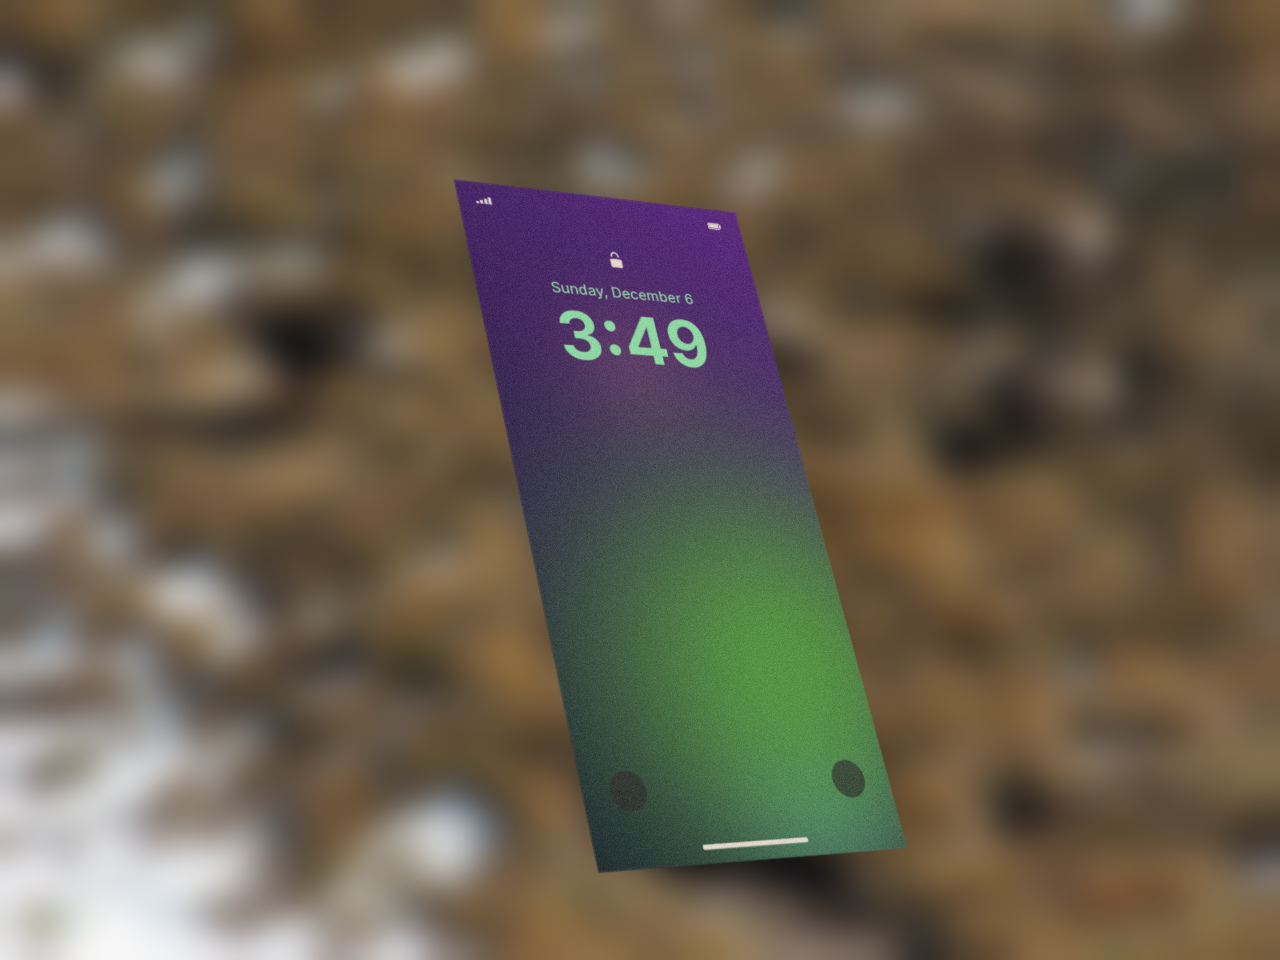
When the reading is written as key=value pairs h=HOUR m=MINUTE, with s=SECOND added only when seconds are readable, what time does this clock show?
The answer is h=3 m=49
